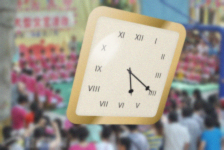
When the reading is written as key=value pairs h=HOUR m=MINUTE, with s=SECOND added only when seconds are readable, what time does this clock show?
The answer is h=5 m=20
